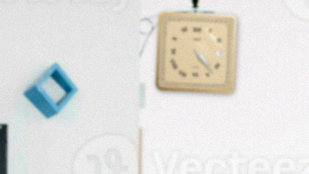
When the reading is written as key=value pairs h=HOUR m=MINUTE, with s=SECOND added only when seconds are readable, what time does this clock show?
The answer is h=4 m=23
